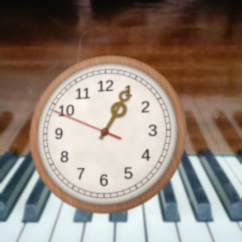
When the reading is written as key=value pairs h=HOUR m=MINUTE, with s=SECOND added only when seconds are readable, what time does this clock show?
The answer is h=1 m=4 s=49
